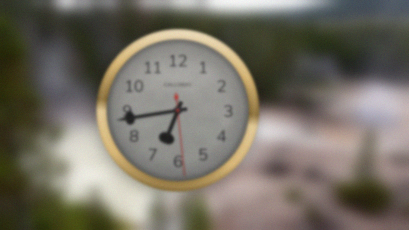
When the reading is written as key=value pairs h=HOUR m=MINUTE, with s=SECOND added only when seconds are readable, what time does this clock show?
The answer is h=6 m=43 s=29
